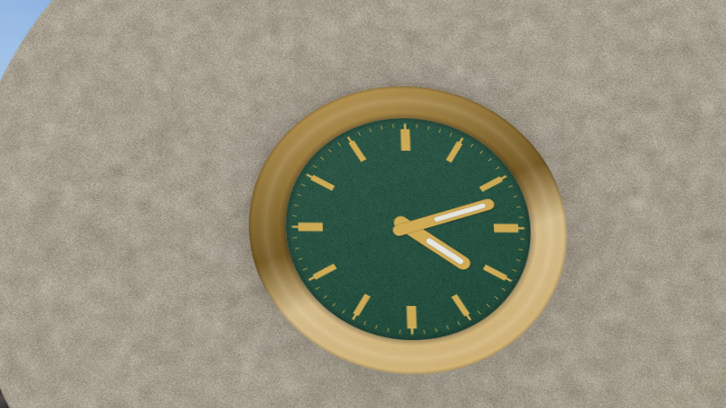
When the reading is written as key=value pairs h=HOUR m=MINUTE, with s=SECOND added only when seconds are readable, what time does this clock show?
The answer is h=4 m=12
